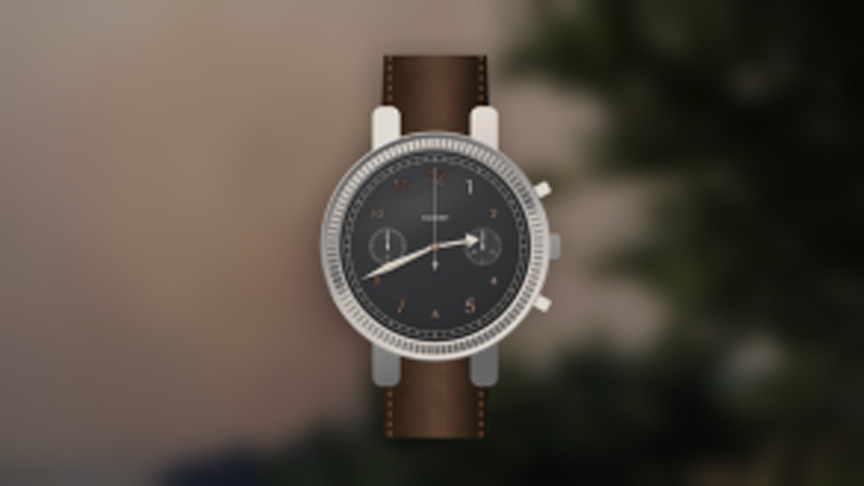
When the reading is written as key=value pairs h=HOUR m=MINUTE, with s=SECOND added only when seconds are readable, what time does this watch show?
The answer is h=2 m=41
